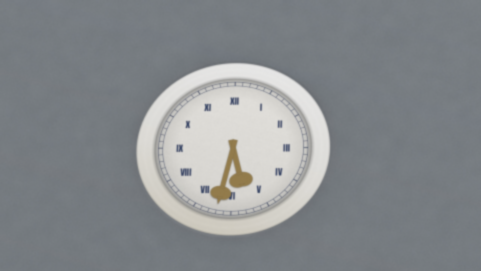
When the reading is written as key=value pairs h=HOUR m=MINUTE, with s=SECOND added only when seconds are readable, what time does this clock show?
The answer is h=5 m=32
